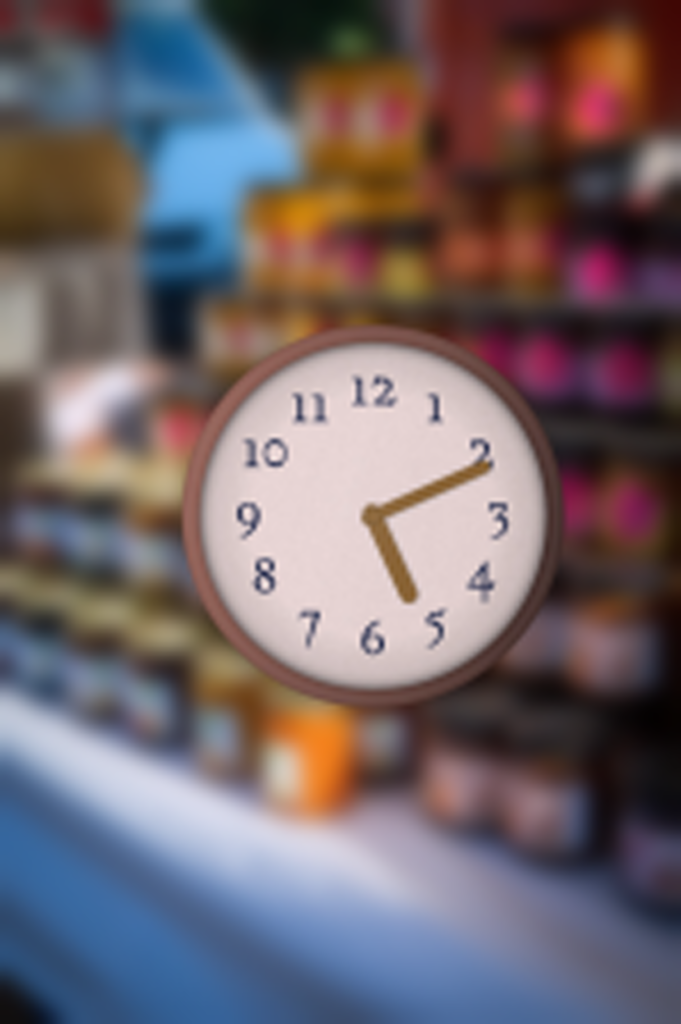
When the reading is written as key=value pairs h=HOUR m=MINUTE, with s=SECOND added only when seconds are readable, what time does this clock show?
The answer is h=5 m=11
